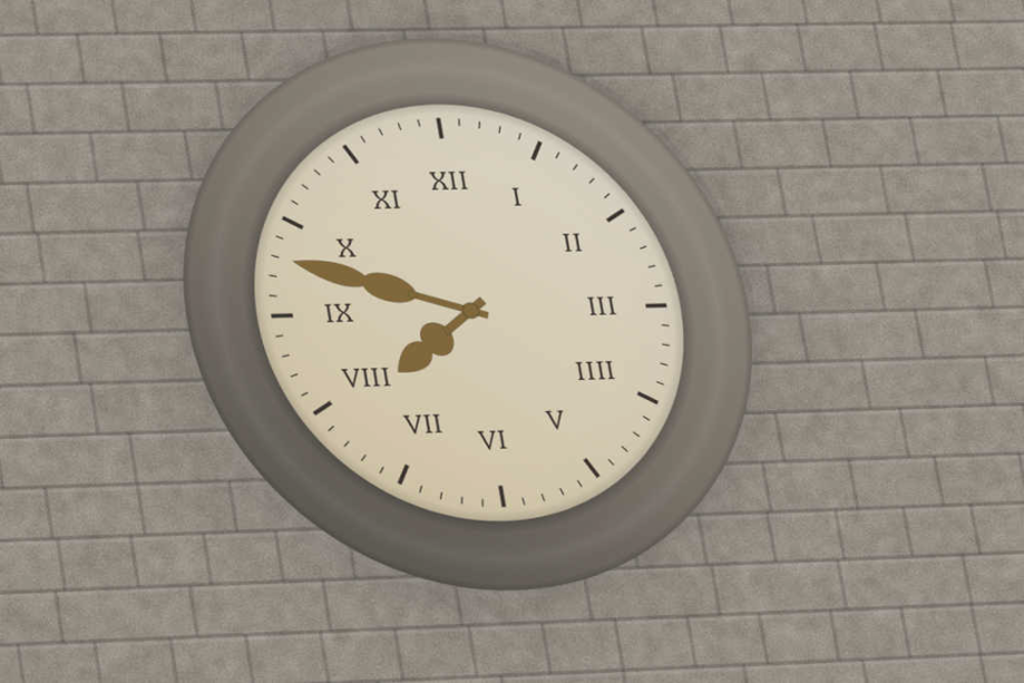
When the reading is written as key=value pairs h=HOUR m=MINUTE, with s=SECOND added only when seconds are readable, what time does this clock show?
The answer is h=7 m=48
